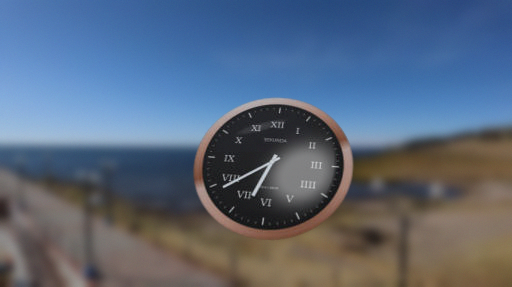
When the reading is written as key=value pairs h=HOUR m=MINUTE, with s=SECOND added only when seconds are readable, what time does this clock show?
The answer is h=6 m=39
